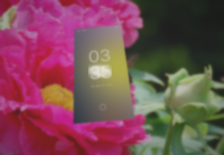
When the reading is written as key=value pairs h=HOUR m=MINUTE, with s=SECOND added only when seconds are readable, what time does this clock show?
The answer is h=3 m=35
